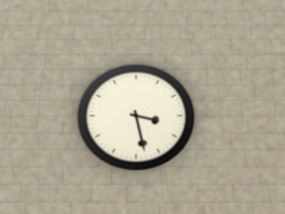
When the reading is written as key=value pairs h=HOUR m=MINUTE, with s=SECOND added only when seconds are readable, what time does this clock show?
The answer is h=3 m=28
